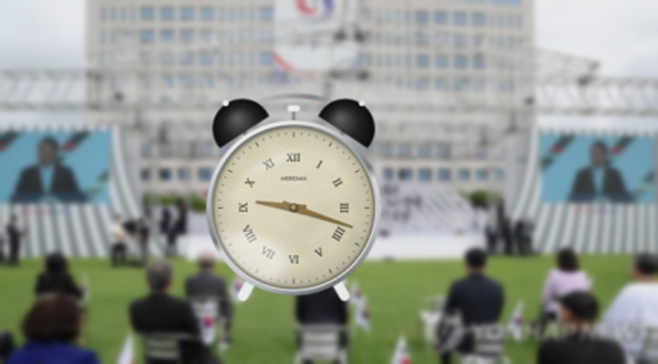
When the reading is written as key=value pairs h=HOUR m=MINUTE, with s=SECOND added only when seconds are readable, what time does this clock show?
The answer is h=9 m=18
